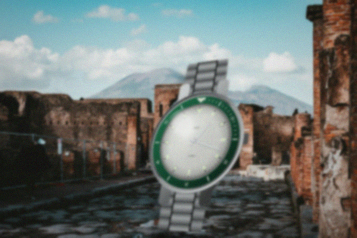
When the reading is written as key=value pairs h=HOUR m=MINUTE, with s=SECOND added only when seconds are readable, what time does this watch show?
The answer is h=1 m=18
